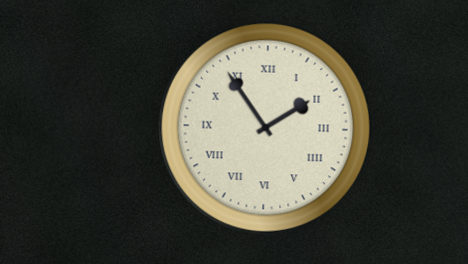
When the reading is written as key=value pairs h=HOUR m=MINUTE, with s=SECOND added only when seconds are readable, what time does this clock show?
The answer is h=1 m=54
